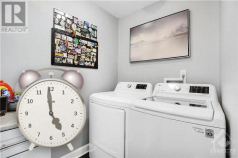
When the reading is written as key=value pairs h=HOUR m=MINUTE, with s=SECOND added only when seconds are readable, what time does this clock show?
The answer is h=4 m=59
